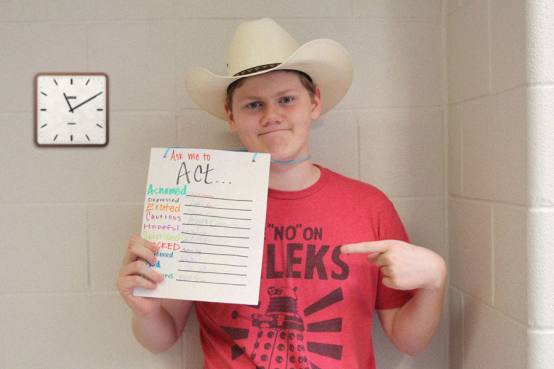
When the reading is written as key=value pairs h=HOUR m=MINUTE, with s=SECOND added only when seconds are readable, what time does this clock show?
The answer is h=11 m=10
